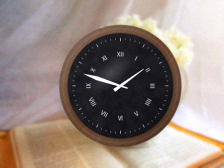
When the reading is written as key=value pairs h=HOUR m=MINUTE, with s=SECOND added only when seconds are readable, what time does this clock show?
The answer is h=1 m=48
